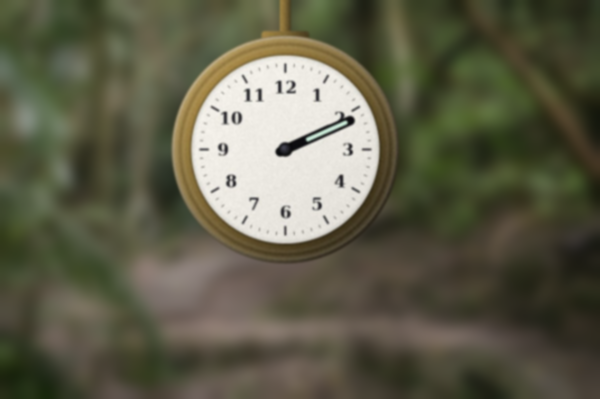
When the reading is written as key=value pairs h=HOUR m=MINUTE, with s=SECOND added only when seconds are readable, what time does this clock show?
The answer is h=2 m=11
